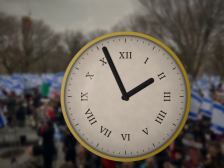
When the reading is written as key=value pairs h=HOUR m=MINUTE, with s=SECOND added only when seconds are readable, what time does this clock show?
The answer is h=1 m=56
